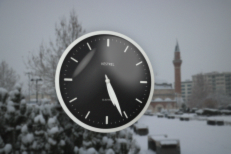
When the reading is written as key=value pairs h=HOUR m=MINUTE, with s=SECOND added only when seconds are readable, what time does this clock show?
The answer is h=5 m=26
